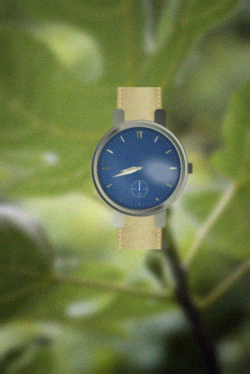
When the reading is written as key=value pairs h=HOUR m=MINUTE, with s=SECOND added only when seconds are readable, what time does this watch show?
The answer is h=8 m=42
